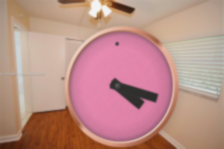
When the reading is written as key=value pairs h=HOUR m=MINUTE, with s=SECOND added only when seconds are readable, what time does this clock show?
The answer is h=4 m=18
